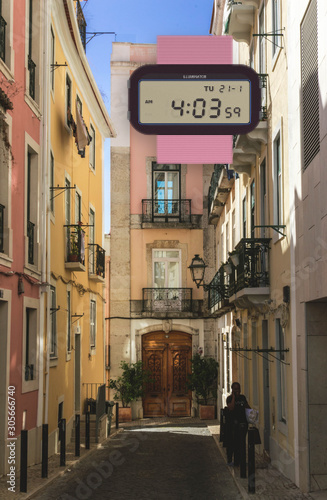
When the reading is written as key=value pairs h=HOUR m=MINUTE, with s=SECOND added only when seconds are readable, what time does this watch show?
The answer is h=4 m=3 s=59
